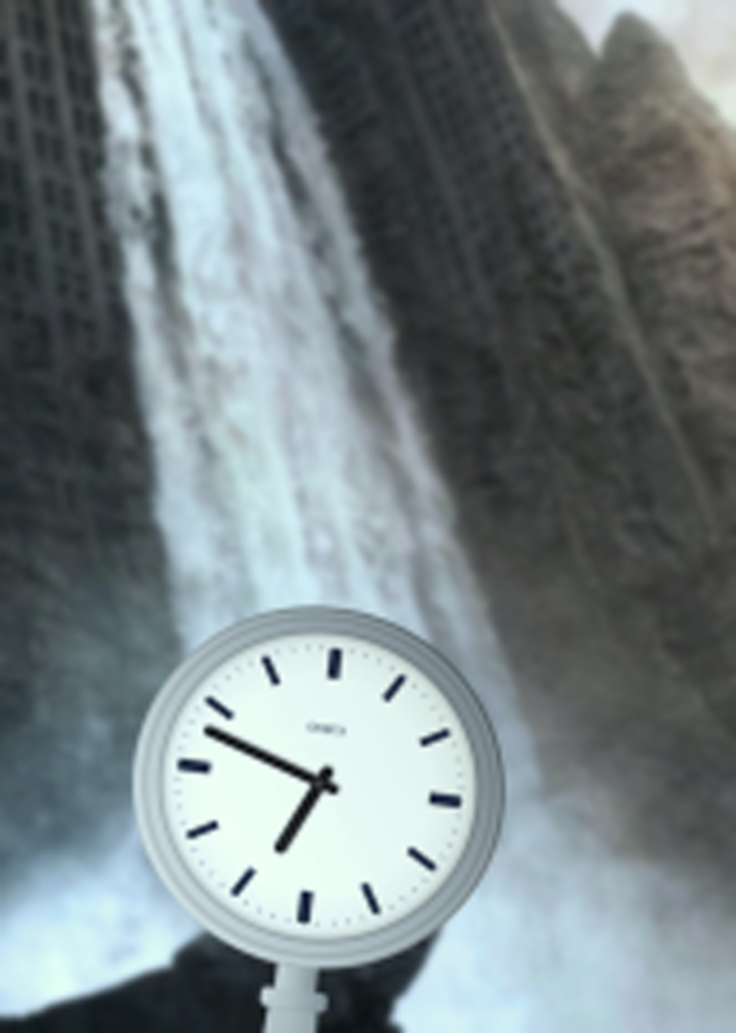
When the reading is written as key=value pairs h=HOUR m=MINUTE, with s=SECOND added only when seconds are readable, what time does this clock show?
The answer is h=6 m=48
